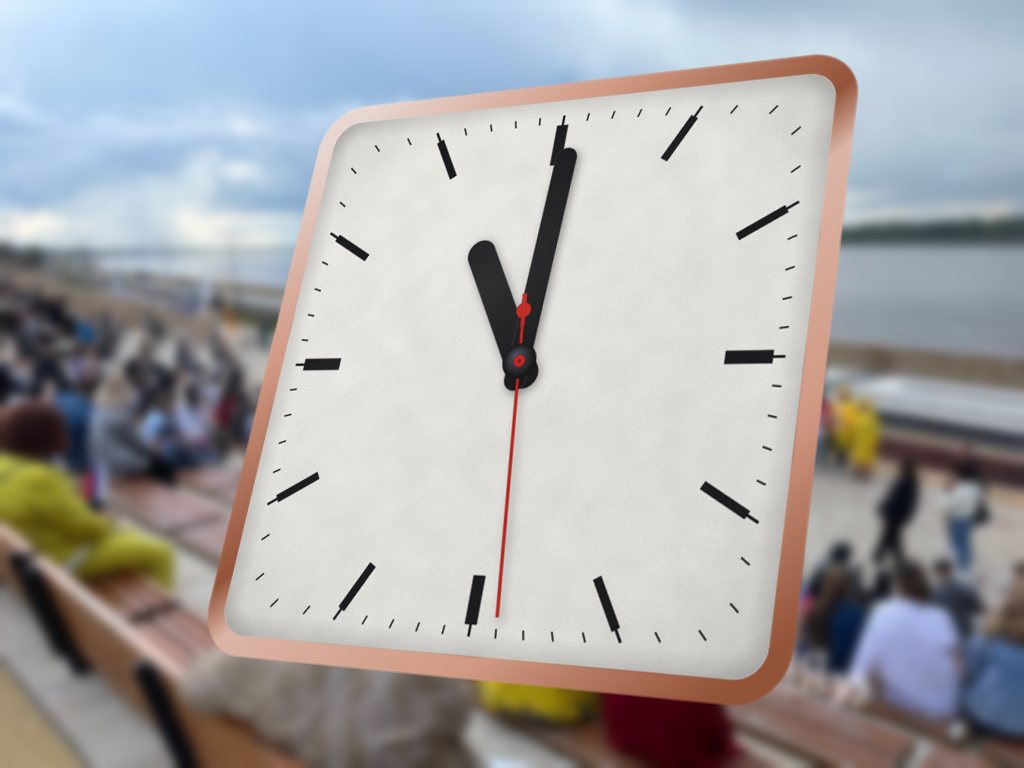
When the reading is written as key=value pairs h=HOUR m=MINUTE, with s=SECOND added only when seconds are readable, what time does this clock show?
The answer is h=11 m=0 s=29
